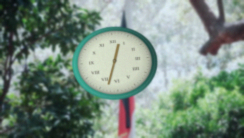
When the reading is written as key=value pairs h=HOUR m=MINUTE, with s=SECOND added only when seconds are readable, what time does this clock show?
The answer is h=12 m=33
